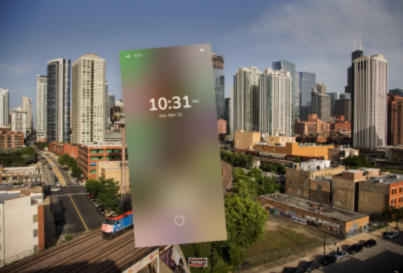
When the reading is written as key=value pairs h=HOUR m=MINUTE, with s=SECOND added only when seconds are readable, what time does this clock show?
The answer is h=10 m=31
